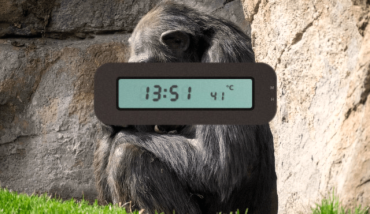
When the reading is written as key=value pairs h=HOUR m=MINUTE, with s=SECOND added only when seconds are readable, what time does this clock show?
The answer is h=13 m=51
